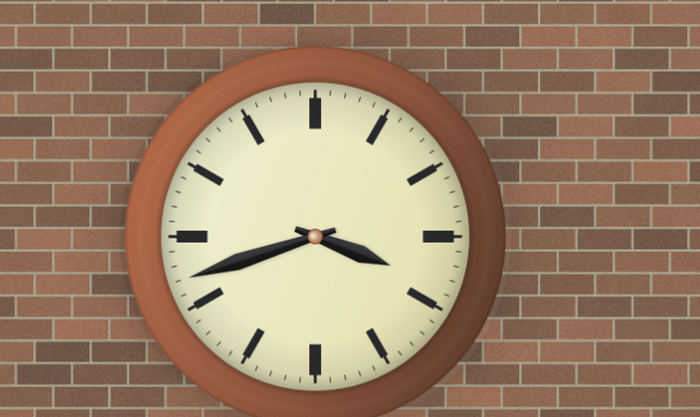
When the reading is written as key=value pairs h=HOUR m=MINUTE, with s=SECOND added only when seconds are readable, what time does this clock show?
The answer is h=3 m=42
